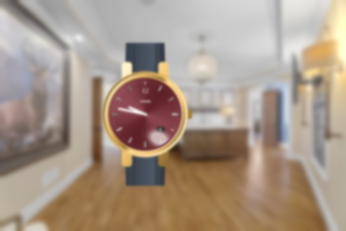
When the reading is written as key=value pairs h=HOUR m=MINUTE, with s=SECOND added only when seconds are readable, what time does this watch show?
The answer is h=9 m=47
